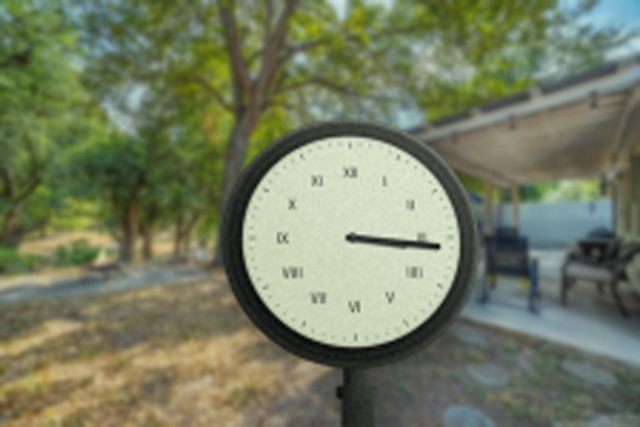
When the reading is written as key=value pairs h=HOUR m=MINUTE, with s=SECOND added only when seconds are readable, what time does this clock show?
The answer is h=3 m=16
